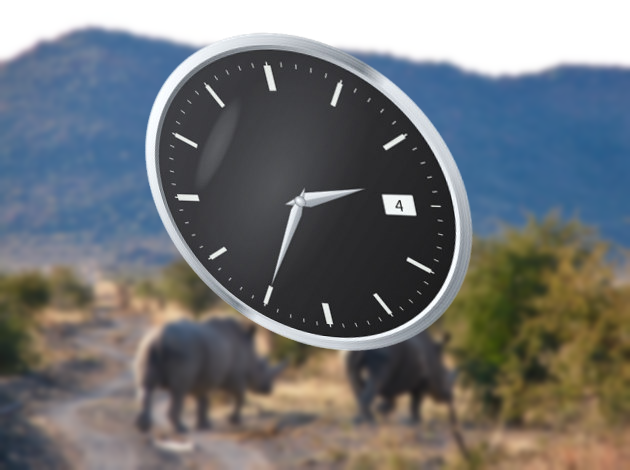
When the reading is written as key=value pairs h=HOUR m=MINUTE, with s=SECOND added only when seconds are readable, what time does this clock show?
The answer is h=2 m=35
